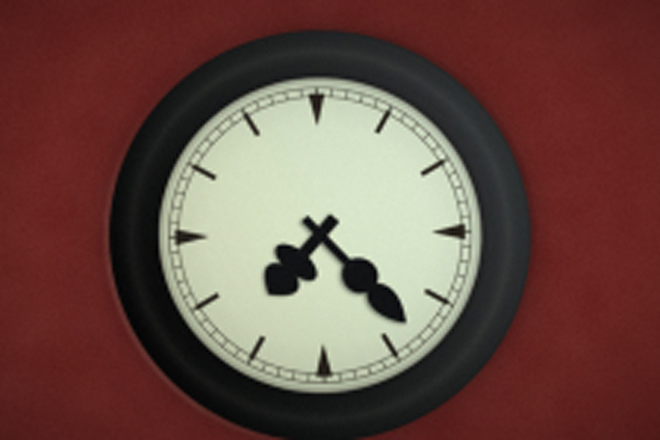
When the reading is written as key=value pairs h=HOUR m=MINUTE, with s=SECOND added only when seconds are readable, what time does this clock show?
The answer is h=7 m=23
